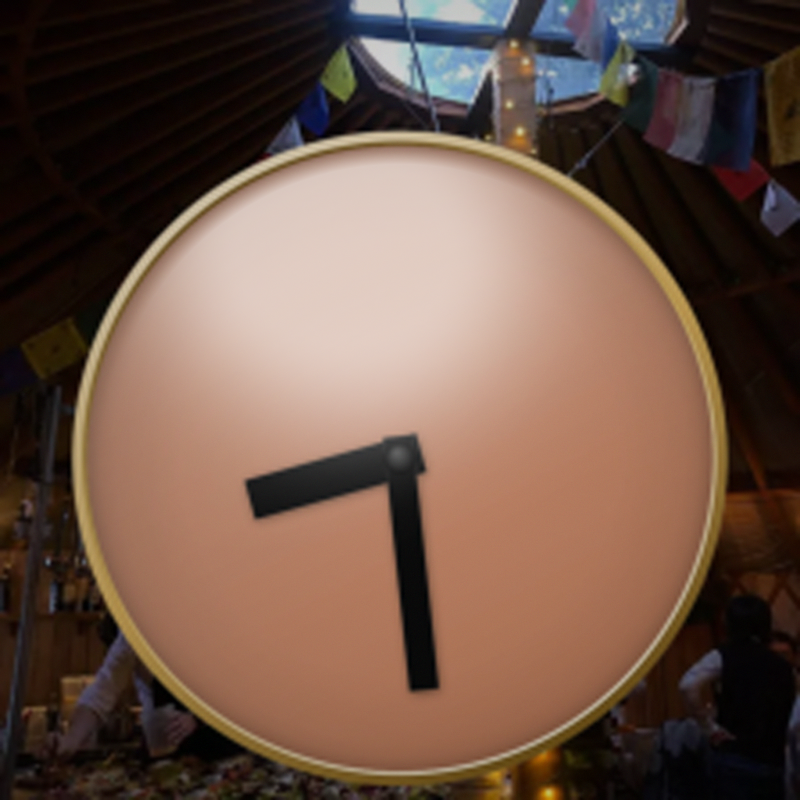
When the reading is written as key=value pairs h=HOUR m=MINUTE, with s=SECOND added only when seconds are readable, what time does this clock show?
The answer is h=8 m=29
